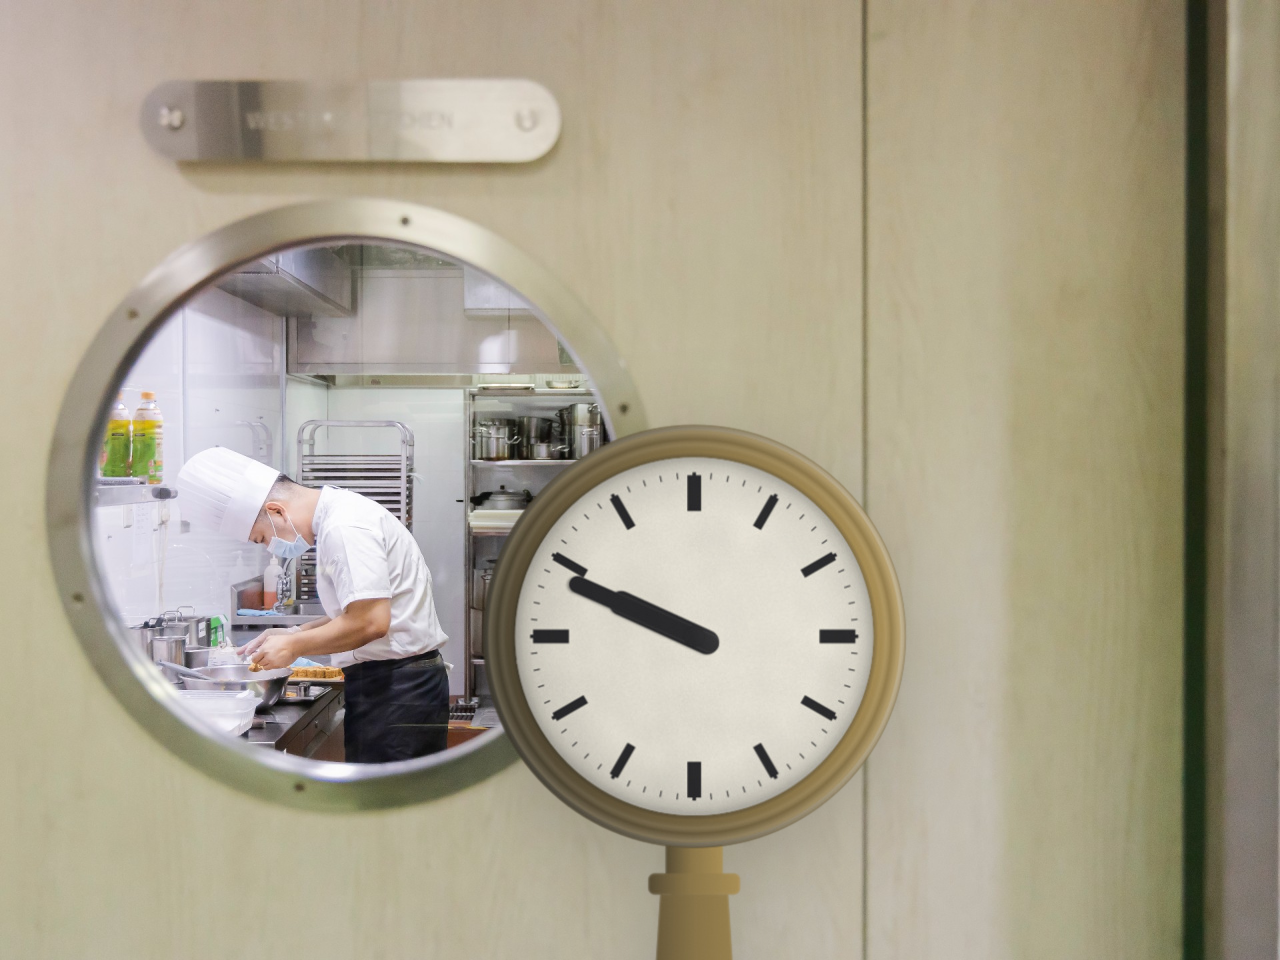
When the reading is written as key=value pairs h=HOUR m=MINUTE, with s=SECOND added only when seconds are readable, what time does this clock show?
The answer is h=9 m=49
